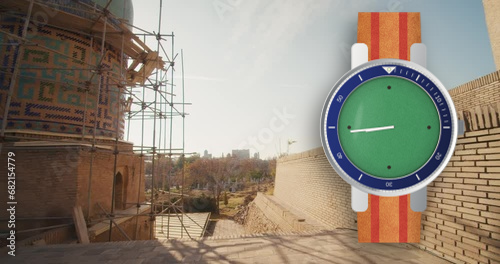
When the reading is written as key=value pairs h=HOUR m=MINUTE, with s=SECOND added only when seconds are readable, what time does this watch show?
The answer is h=8 m=44
